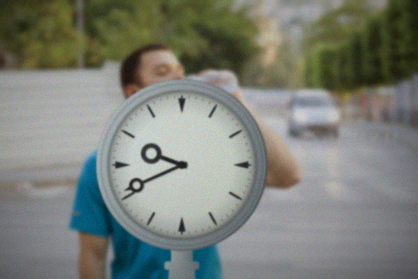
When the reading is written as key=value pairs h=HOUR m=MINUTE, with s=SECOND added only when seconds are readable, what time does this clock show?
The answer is h=9 m=41
